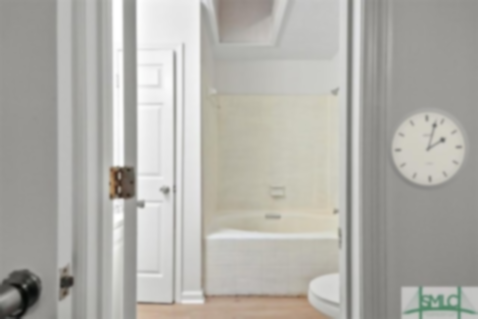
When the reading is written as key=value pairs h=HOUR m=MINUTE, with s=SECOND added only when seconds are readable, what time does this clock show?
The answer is h=2 m=3
